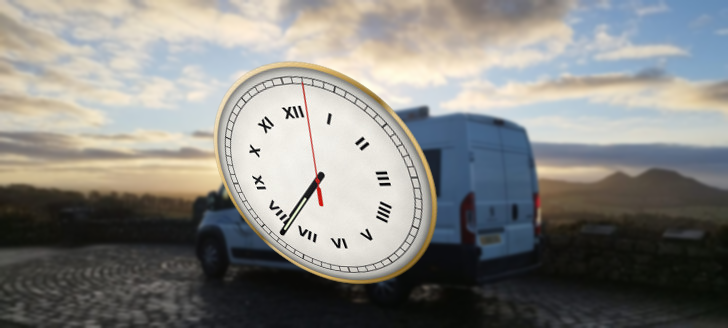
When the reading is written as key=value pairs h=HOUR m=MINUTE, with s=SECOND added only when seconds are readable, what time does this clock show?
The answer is h=7 m=38 s=2
